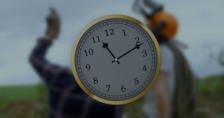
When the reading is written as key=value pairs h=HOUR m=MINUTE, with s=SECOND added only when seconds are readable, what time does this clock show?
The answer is h=11 m=12
